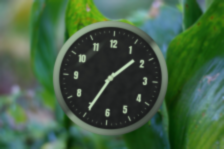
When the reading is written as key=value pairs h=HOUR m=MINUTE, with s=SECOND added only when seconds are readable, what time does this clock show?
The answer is h=1 m=35
